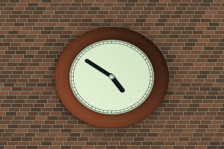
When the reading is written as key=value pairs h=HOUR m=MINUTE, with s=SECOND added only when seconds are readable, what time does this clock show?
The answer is h=4 m=51
